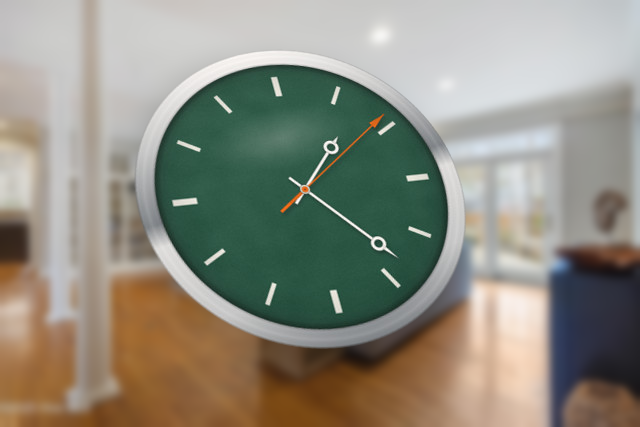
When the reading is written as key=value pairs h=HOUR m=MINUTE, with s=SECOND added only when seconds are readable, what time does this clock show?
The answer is h=1 m=23 s=9
